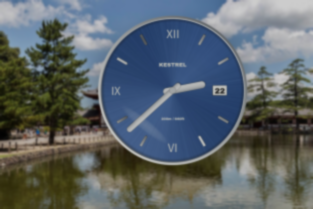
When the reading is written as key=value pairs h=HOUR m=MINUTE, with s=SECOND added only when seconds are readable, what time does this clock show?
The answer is h=2 m=38
